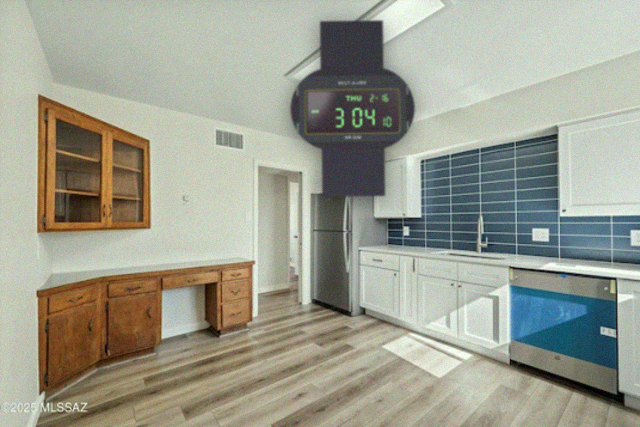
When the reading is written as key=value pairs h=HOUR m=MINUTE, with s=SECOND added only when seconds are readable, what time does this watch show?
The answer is h=3 m=4
